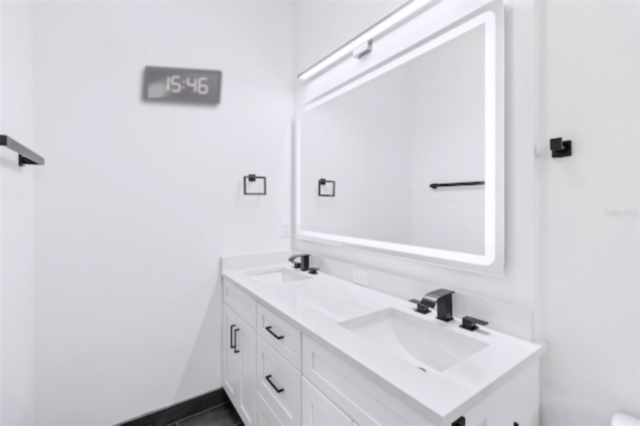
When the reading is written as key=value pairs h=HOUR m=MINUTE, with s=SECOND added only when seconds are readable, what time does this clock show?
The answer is h=15 m=46
